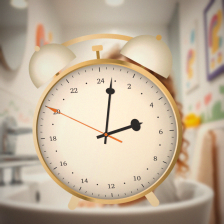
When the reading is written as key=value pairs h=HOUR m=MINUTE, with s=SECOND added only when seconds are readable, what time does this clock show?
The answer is h=5 m=1 s=50
